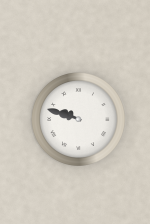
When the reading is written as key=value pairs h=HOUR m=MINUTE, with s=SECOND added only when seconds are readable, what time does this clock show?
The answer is h=9 m=48
